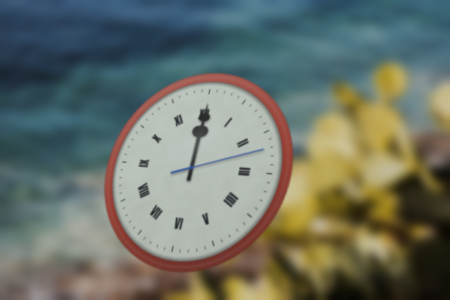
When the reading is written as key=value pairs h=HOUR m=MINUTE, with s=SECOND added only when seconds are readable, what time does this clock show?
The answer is h=12 m=0 s=12
